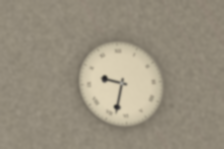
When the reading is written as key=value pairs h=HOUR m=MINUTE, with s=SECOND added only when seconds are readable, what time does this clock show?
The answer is h=9 m=33
